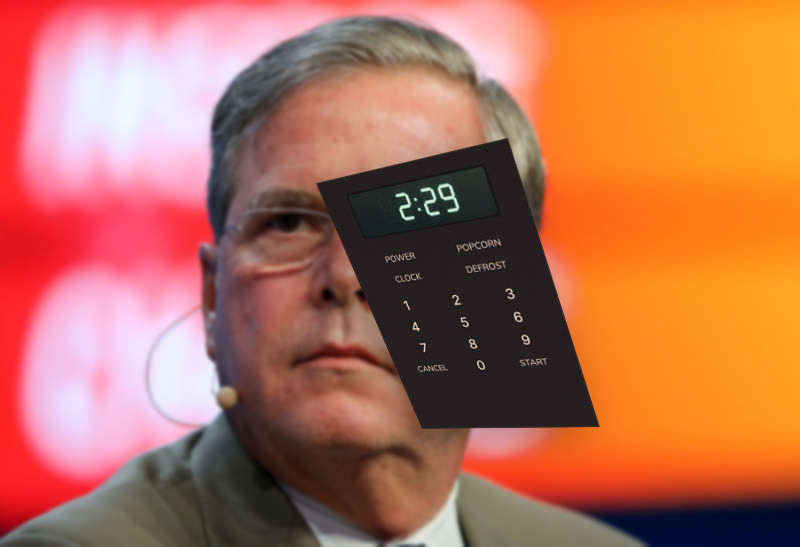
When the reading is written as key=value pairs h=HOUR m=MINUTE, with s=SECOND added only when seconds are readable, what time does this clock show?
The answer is h=2 m=29
